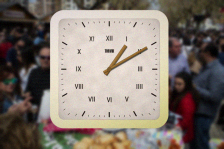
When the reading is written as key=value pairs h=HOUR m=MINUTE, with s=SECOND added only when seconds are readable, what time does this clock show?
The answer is h=1 m=10
